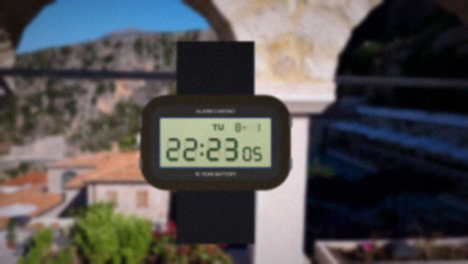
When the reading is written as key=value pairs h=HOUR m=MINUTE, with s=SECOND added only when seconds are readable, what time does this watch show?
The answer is h=22 m=23 s=5
